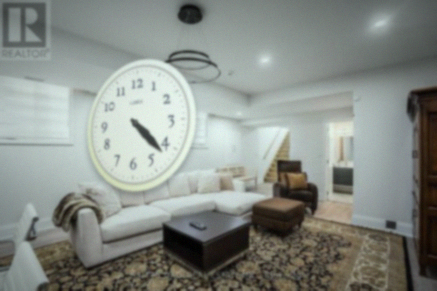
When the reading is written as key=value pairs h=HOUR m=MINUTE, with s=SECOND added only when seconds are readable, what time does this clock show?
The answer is h=4 m=22
